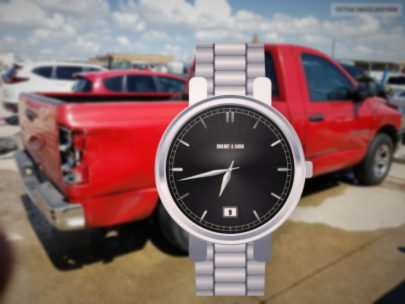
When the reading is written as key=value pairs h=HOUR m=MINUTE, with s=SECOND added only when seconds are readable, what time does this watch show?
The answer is h=6 m=43
